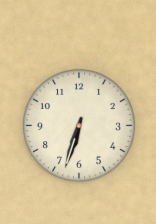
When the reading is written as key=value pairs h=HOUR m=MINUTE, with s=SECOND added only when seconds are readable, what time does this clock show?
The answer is h=6 m=33
